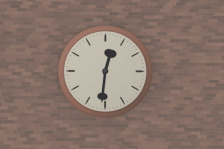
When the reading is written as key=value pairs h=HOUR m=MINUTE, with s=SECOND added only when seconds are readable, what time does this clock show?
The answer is h=12 m=31
